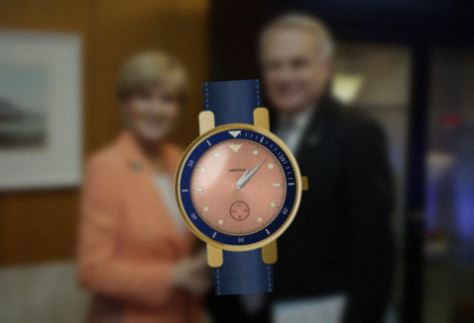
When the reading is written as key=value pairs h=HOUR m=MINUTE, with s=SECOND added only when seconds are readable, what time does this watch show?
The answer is h=1 m=8
